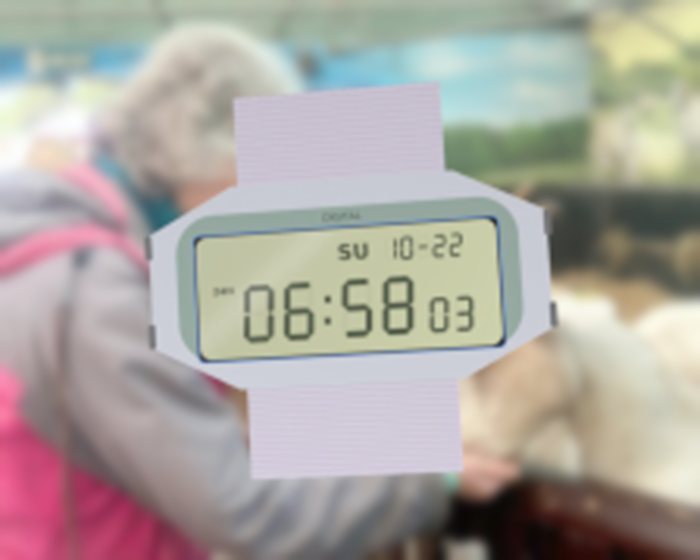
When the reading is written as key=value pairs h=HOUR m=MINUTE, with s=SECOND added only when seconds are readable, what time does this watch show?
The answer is h=6 m=58 s=3
